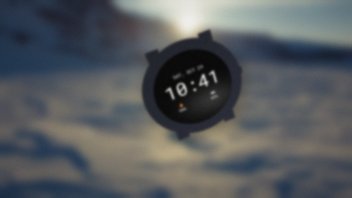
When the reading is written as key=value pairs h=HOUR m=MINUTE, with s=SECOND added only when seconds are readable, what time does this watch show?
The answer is h=10 m=41
